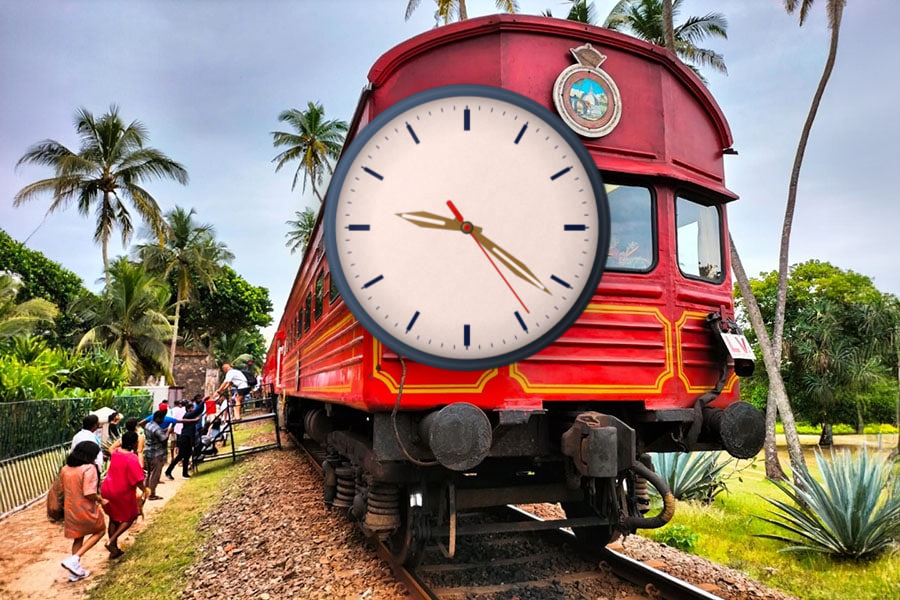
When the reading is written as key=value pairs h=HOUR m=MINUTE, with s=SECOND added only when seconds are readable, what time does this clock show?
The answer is h=9 m=21 s=24
